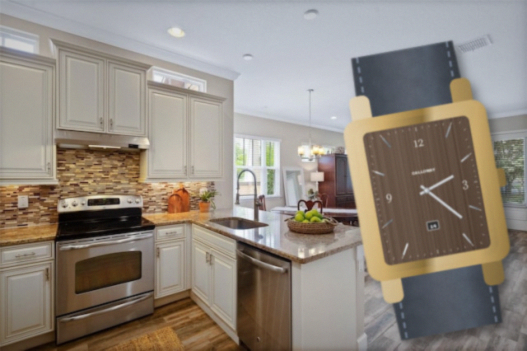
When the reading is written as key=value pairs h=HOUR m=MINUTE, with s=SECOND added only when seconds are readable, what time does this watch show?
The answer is h=2 m=23
